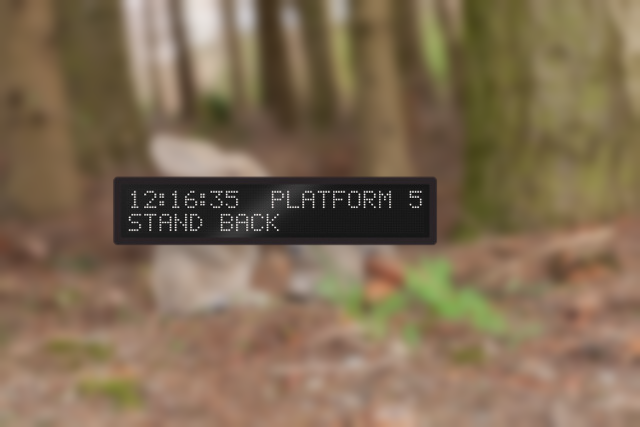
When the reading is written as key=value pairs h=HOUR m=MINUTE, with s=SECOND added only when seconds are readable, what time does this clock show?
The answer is h=12 m=16 s=35
